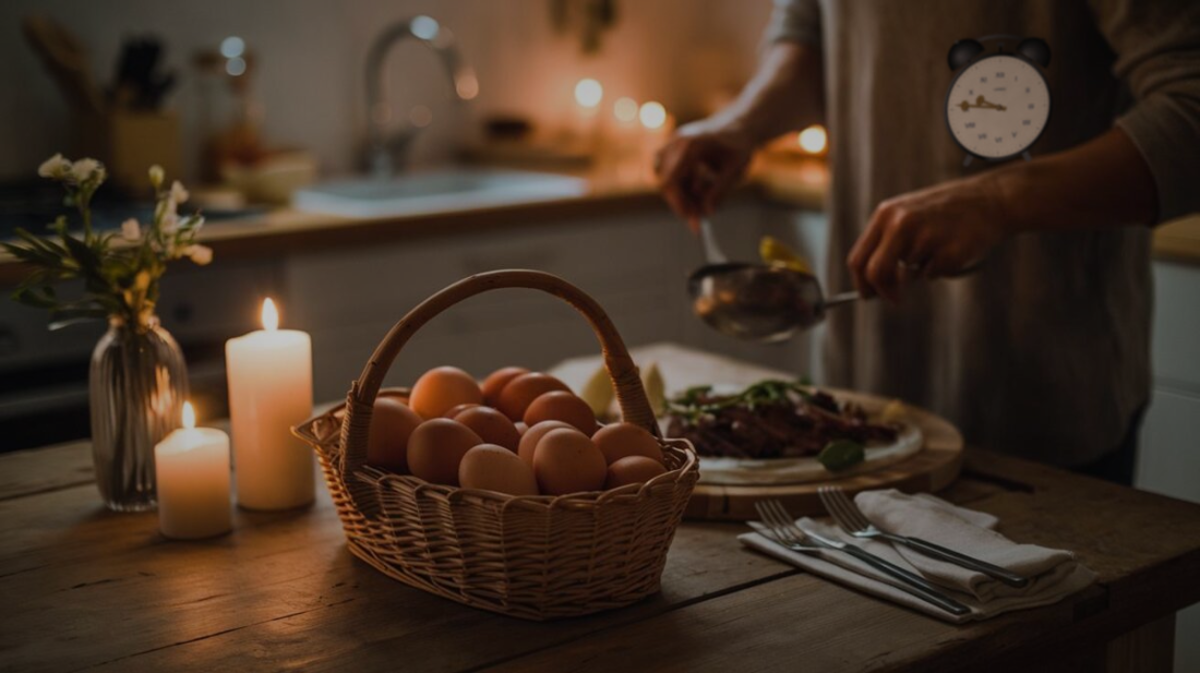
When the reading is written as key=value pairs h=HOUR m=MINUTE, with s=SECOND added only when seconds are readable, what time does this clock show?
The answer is h=9 m=46
